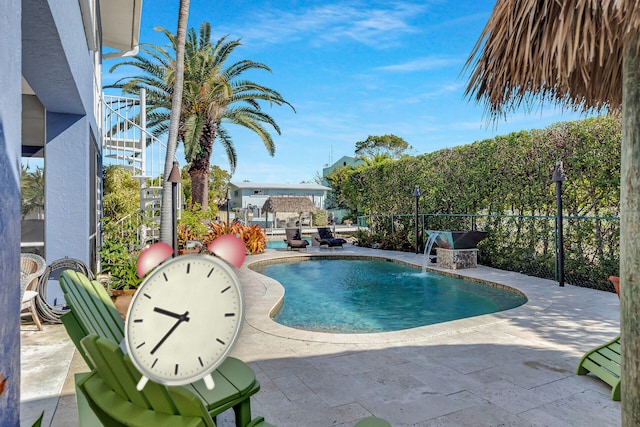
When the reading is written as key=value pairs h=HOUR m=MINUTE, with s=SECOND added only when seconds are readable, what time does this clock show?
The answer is h=9 m=37
